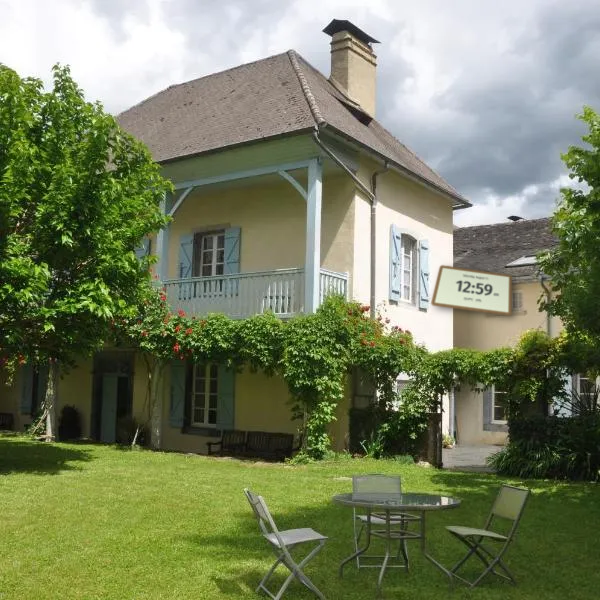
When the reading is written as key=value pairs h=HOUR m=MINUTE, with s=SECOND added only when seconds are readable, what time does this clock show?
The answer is h=12 m=59
